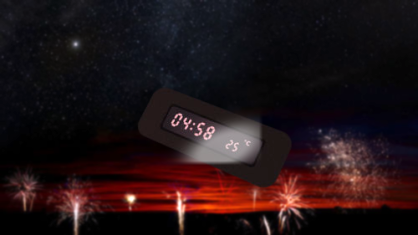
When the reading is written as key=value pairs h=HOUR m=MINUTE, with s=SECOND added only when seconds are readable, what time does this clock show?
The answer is h=4 m=58
